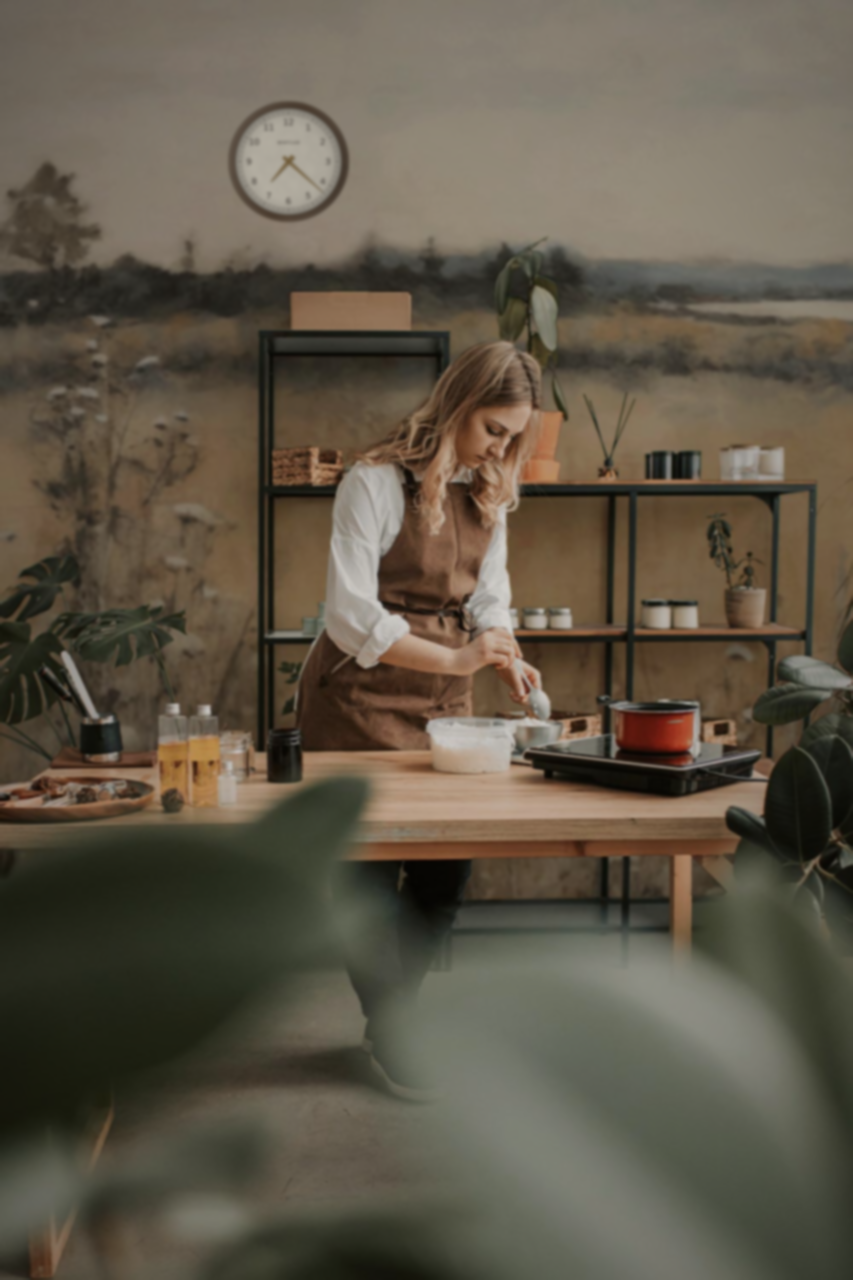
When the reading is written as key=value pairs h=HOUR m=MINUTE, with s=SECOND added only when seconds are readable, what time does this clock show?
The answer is h=7 m=22
